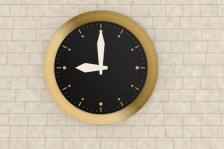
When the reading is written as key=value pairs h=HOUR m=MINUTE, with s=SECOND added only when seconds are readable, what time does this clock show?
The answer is h=9 m=0
